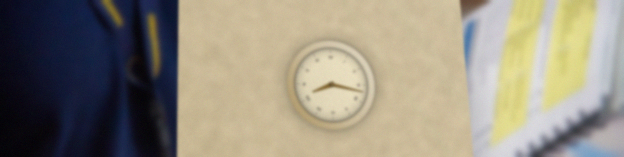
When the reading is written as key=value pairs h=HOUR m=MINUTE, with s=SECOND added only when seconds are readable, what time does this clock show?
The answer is h=8 m=17
